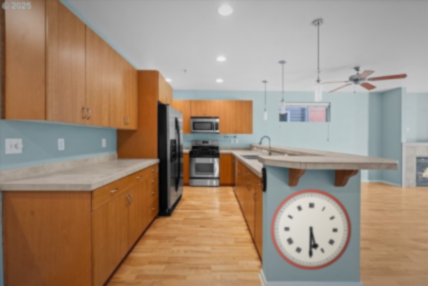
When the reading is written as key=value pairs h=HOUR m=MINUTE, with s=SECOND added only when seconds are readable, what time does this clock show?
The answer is h=5 m=30
